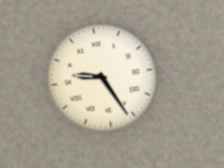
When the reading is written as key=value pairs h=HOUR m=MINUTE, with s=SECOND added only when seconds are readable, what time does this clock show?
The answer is h=9 m=26
